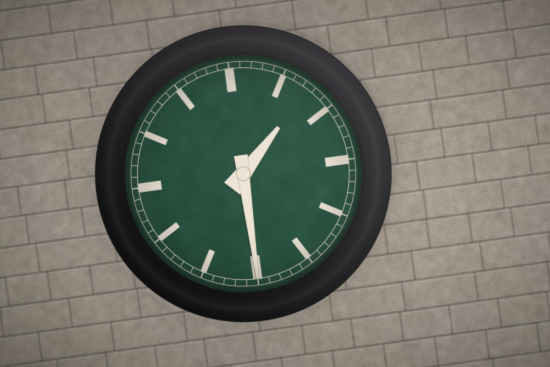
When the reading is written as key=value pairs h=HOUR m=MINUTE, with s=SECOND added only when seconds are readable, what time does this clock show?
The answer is h=1 m=30
